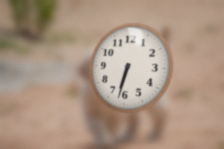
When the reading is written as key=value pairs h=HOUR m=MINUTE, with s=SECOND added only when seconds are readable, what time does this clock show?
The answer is h=6 m=32
